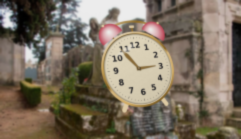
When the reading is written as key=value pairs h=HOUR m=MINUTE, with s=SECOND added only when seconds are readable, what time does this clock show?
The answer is h=2 m=54
